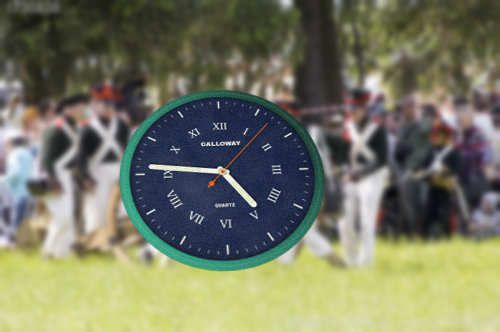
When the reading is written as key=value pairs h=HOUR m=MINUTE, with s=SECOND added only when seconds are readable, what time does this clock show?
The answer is h=4 m=46 s=7
